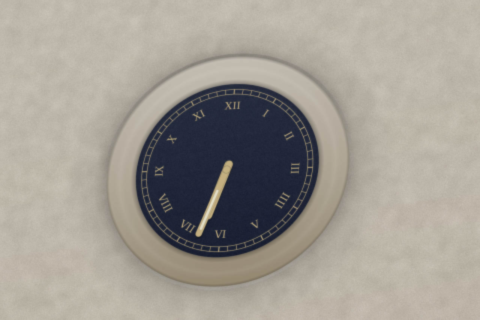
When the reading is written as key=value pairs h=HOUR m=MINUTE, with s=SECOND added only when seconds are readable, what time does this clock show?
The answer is h=6 m=33
